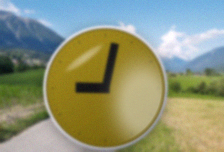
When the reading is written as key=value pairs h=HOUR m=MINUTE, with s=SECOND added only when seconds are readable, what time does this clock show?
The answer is h=9 m=2
